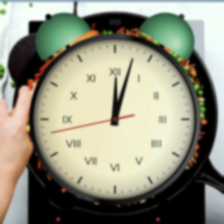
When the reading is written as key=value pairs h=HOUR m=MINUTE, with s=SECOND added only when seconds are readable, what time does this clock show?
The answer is h=12 m=2 s=43
